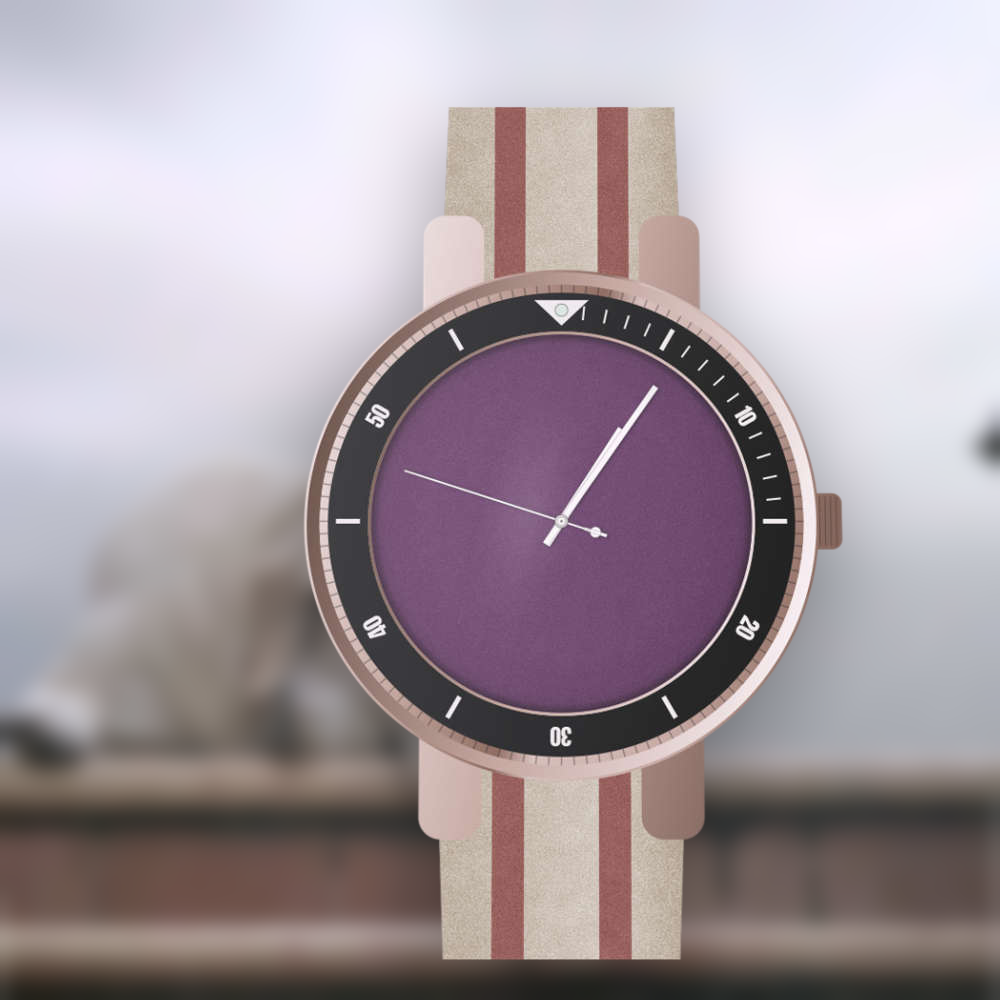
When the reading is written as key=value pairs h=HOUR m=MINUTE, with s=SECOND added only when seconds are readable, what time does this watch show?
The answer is h=1 m=5 s=48
